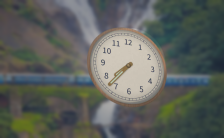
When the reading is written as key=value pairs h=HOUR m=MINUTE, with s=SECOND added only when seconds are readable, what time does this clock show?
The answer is h=7 m=37
